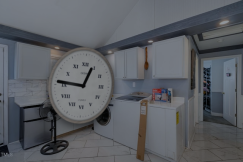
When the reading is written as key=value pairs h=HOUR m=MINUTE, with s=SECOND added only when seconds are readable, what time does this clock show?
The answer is h=12 m=46
